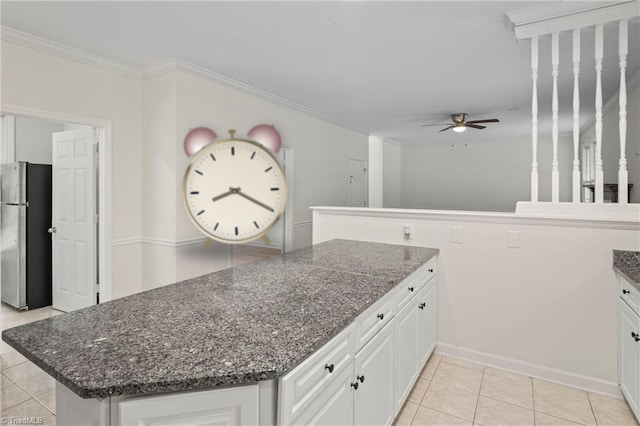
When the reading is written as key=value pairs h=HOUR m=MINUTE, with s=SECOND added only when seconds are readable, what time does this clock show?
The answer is h=8 m=20
